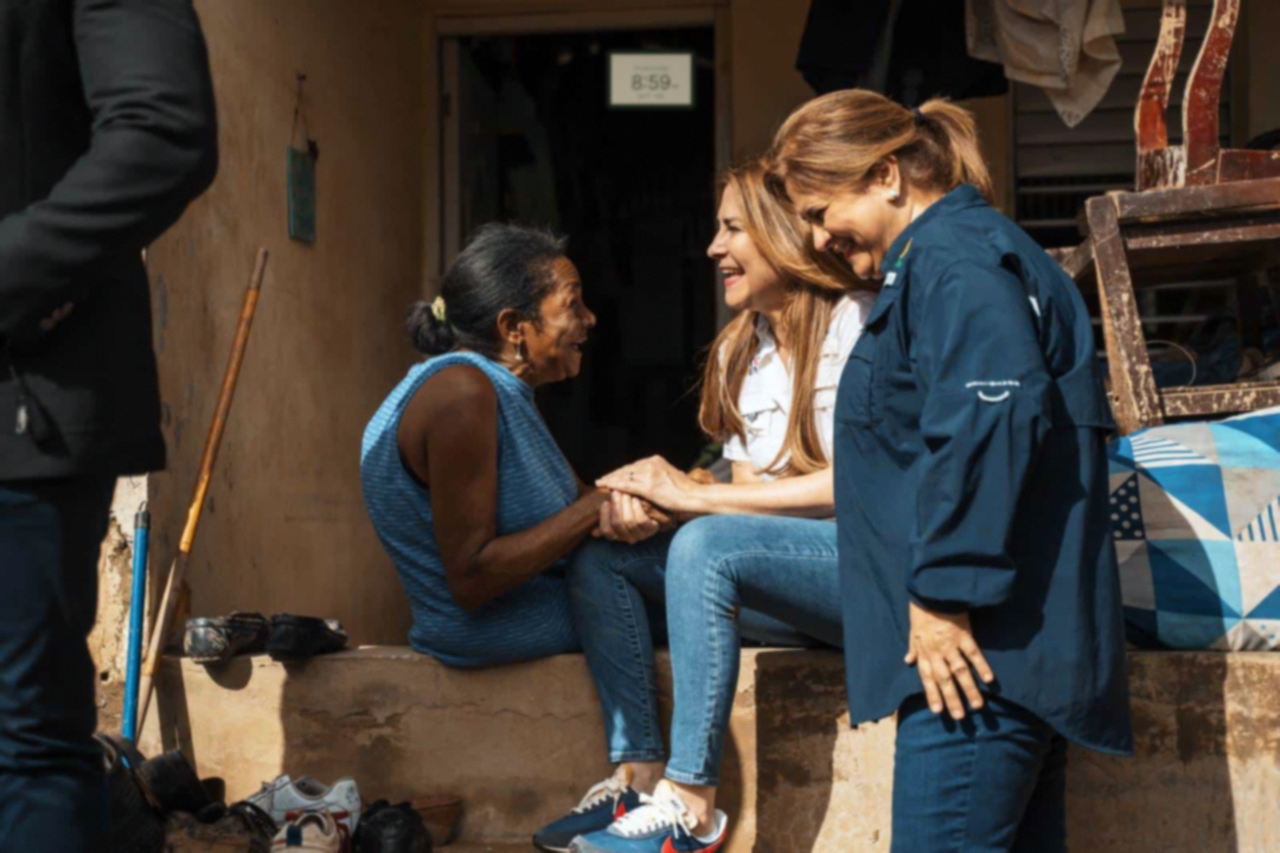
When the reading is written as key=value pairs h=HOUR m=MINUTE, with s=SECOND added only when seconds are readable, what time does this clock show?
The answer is h=8 m=59
